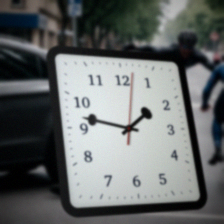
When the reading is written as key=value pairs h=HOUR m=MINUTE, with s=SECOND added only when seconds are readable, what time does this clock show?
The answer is h=1 m=47 s=2
